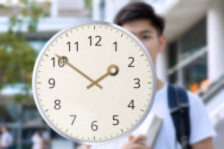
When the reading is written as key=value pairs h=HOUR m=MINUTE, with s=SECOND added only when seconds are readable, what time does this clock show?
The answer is h=1 m=51
